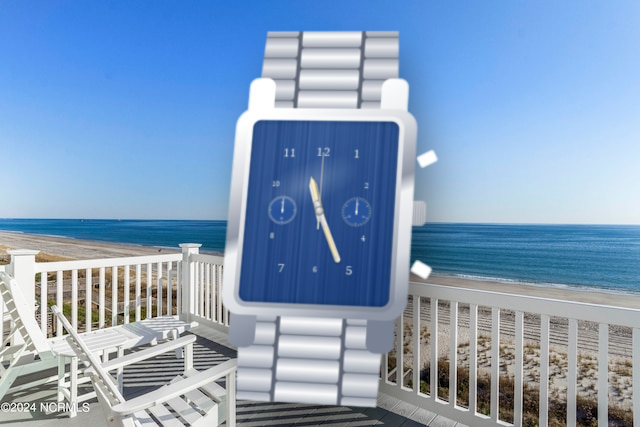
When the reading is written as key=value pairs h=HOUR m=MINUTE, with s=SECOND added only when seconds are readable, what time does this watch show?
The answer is h=11 m=26
